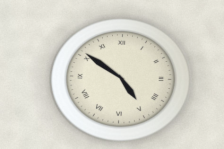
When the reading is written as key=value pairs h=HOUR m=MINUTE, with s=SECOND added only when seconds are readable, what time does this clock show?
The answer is h=4 m=51
